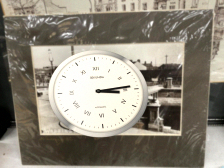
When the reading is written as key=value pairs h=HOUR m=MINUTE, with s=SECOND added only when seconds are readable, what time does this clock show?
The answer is h=3 m=14
